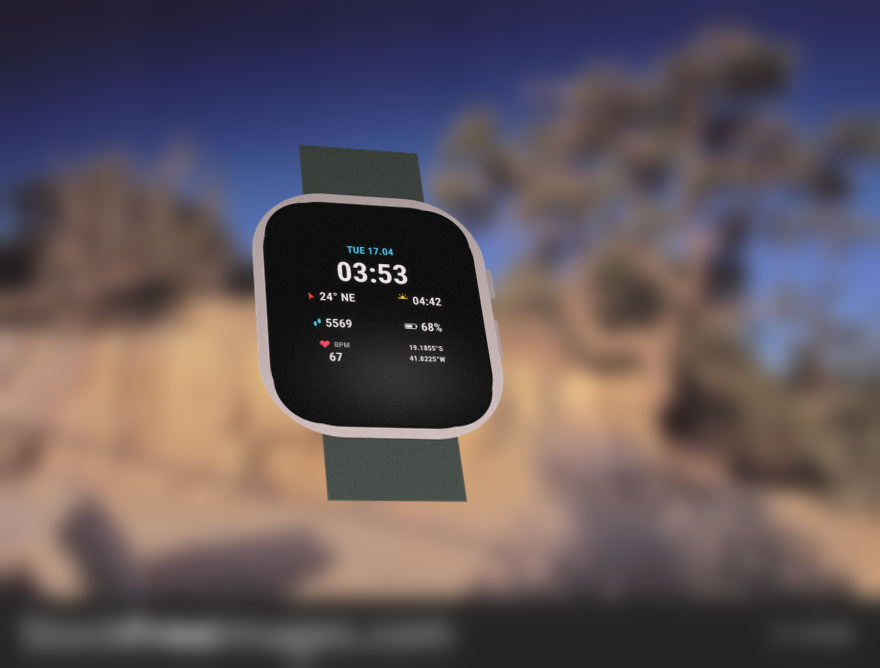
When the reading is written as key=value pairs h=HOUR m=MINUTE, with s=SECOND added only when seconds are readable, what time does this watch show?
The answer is h=3 m=53
